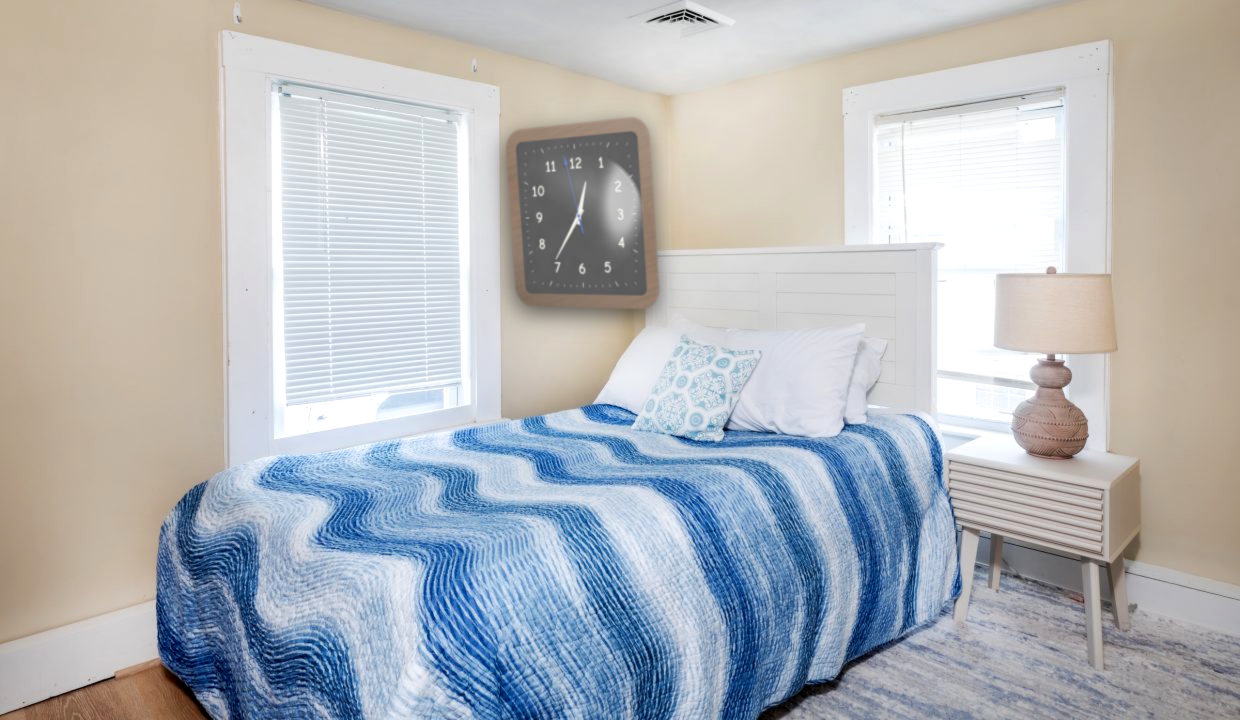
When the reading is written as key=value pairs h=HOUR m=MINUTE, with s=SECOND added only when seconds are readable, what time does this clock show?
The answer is h=12 m=35 s=58
